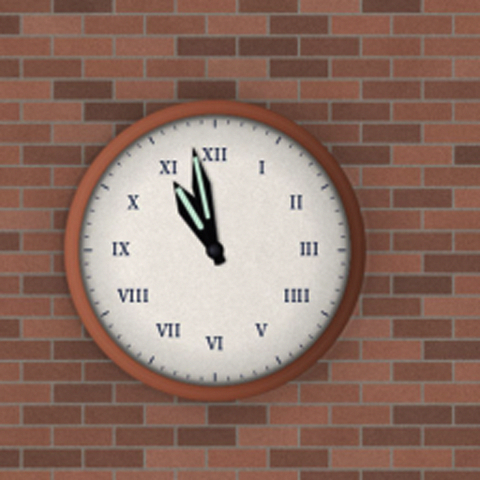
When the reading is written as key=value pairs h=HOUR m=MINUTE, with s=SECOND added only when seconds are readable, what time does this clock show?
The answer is h=10 m=58
